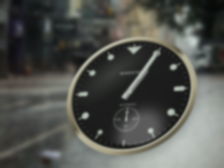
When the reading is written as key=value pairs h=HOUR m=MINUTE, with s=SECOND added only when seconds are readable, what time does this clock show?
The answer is h=1 m=5
